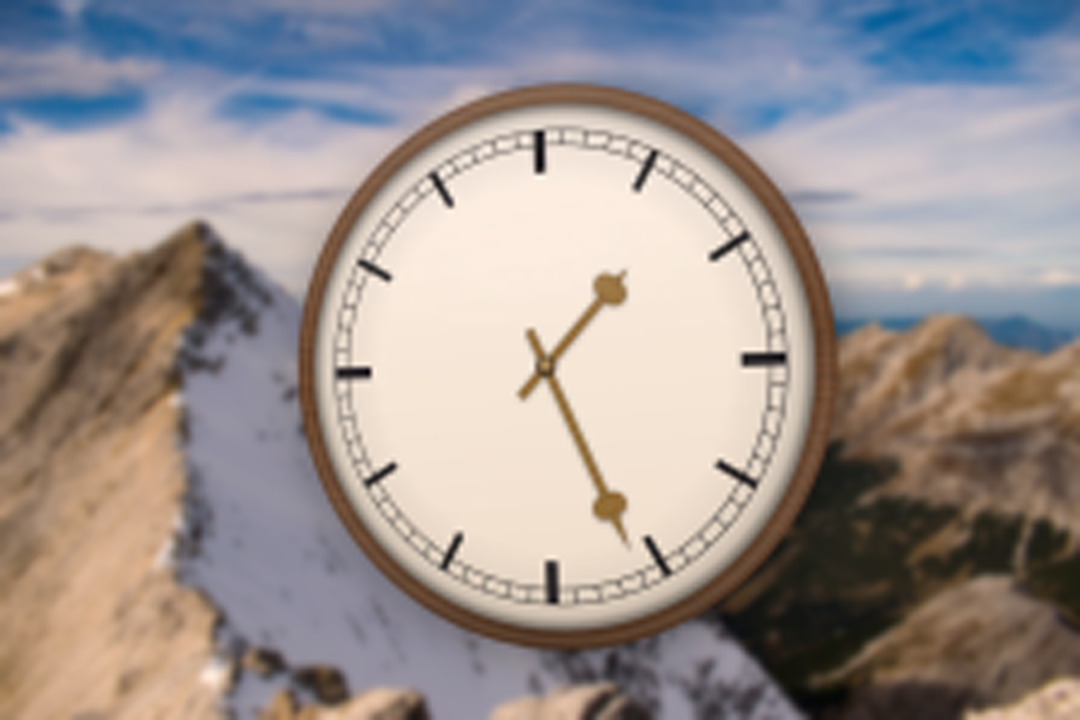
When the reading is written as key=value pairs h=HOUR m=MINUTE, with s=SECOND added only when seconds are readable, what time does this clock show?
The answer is h=1 m=26
